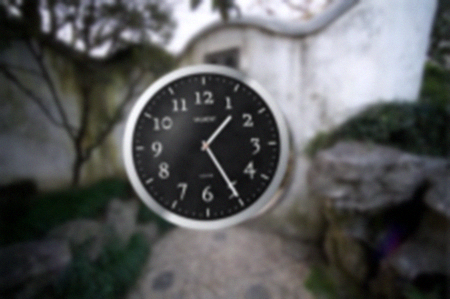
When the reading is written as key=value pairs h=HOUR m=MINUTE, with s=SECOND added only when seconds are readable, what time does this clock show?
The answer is h=1 m=25
